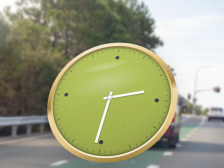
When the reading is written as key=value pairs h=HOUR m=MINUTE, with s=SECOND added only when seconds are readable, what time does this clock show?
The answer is h=2 m=31
